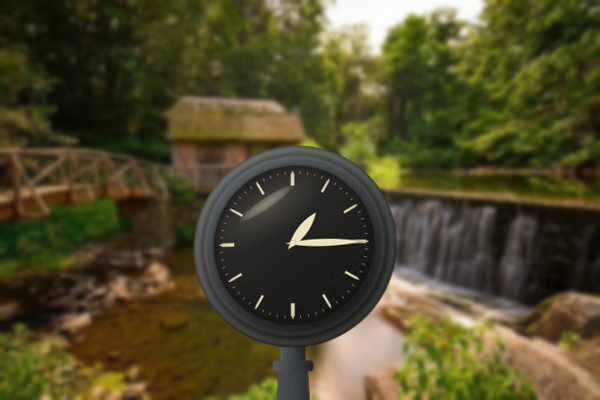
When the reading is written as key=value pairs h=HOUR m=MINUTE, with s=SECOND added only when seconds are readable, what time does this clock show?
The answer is h=1 m=15
